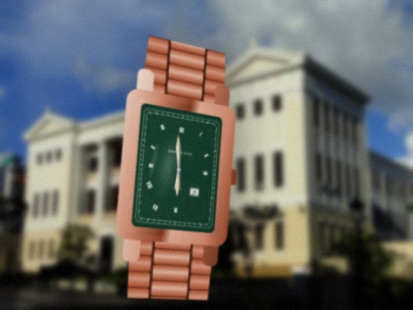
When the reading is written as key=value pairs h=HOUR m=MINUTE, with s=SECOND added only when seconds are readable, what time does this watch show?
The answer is h=5 m=59
